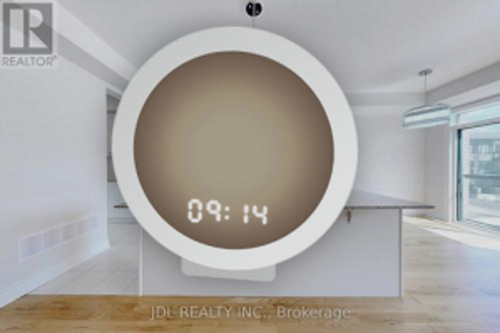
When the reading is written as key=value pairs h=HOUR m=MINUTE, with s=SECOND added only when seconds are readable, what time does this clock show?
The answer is h=9 m=14
